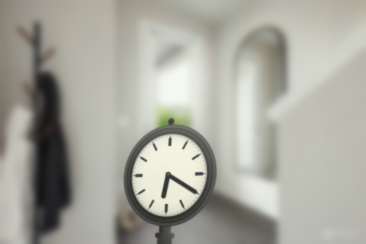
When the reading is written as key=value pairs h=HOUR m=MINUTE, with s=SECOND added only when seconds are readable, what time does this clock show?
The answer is h=6 m=20
